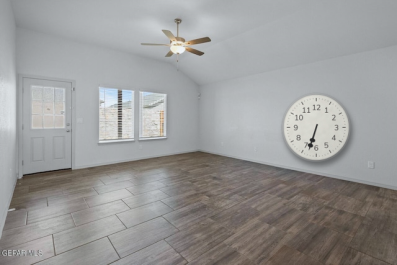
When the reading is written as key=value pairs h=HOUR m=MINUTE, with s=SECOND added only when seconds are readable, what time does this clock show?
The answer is h=6 m=33
